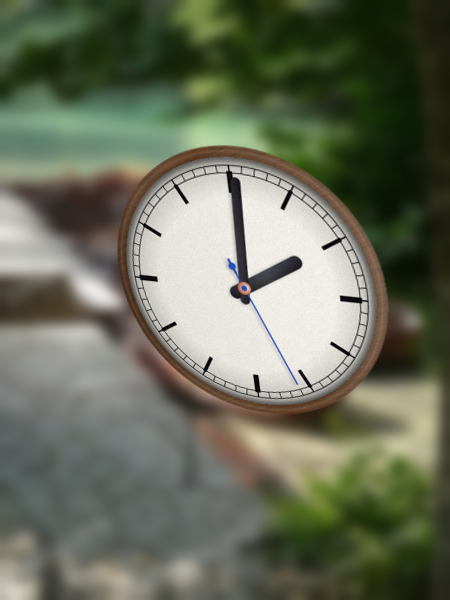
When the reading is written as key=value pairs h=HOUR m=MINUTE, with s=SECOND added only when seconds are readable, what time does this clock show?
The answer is h=2 m=0 s=26
